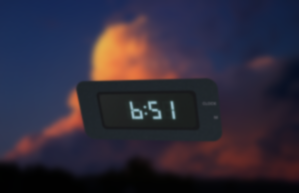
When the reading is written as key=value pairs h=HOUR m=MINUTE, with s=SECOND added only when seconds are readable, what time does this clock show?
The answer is h=6 m=51
